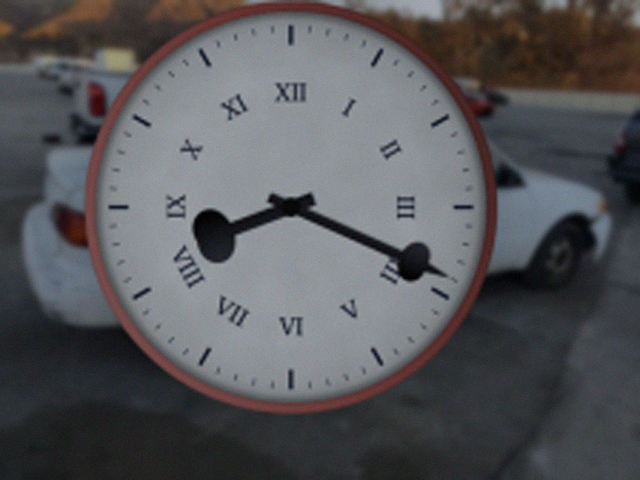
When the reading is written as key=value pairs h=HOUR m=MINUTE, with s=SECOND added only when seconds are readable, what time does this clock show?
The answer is h=8 m=19
